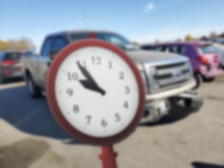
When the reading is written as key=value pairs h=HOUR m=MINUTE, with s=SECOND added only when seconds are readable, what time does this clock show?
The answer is h=9 m=54
